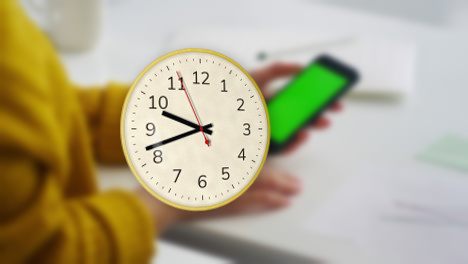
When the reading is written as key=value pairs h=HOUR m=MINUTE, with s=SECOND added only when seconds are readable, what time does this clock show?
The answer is h=9 m=41 s=56
